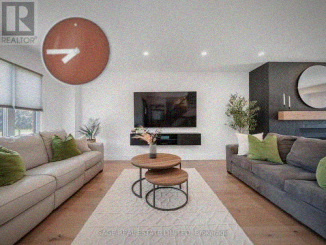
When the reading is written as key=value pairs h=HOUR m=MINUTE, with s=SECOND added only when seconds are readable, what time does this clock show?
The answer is h=7 m=45
